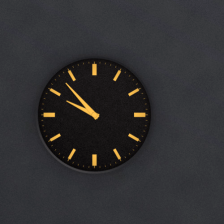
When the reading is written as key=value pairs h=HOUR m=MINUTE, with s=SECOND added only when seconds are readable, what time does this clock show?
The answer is h=9 m=53
